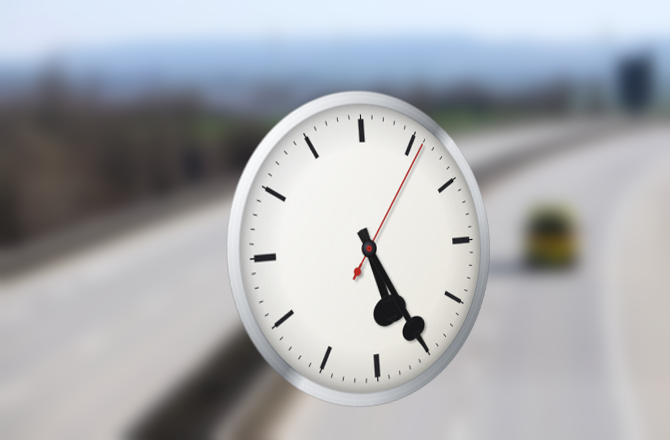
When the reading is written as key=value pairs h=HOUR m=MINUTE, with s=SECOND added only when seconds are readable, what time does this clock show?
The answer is h=5 m=25 s=6
